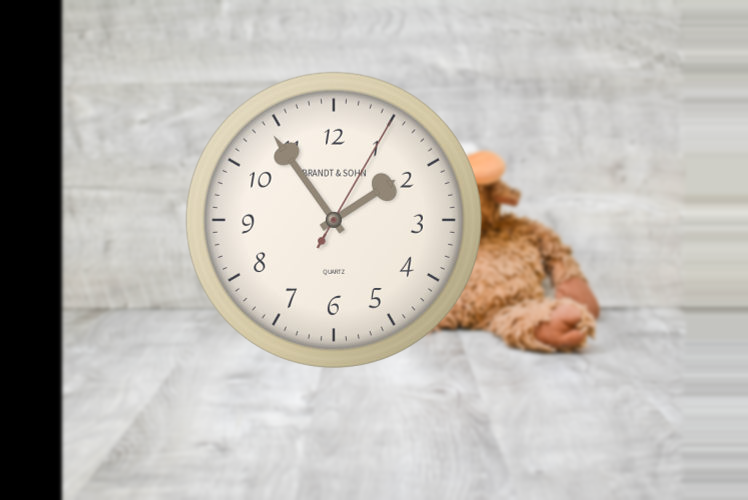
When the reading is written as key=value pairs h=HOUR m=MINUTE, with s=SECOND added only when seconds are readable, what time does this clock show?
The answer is h=1 m=54 s=5
